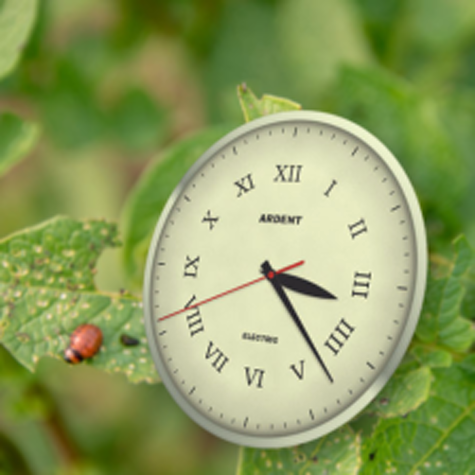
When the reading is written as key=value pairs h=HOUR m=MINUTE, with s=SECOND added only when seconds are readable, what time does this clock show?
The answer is h=3 m=22 s=41
